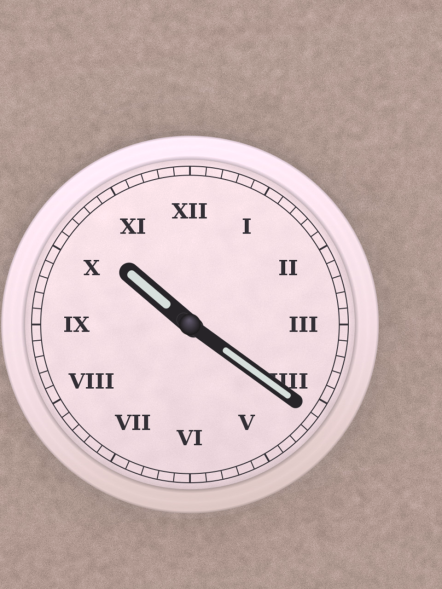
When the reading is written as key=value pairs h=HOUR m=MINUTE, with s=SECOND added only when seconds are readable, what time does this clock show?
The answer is h=10 m=21
